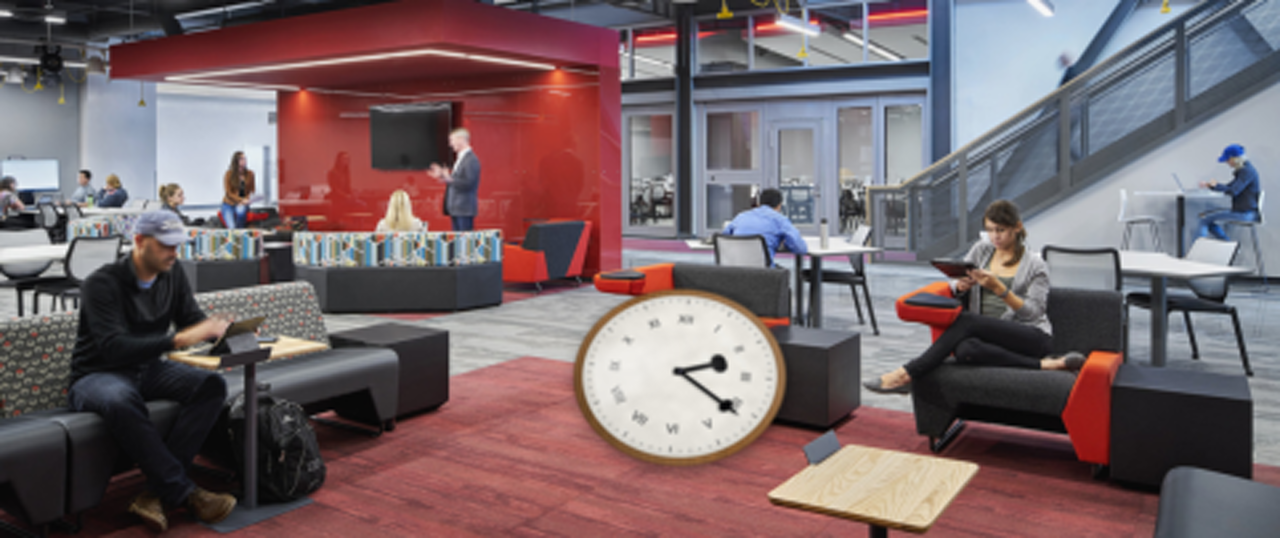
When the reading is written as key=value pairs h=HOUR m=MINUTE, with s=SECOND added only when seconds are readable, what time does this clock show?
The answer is h=2 m=21
